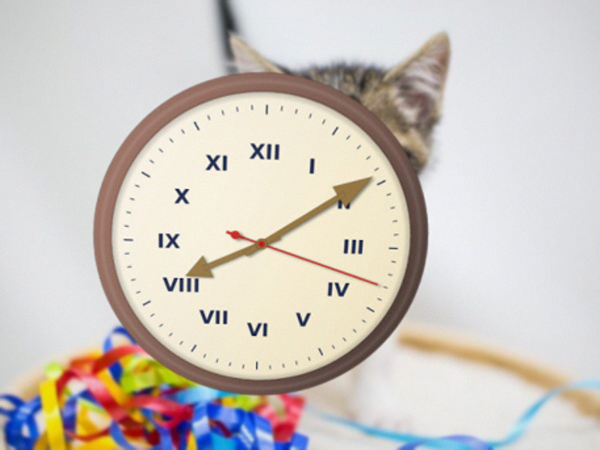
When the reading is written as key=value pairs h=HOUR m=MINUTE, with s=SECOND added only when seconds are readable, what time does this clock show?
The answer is h=8 m=9 s=18
